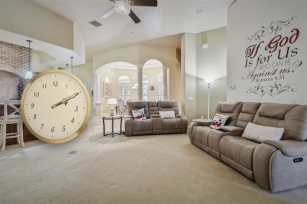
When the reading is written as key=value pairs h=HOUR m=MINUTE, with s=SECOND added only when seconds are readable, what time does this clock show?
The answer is h=2 m=10
